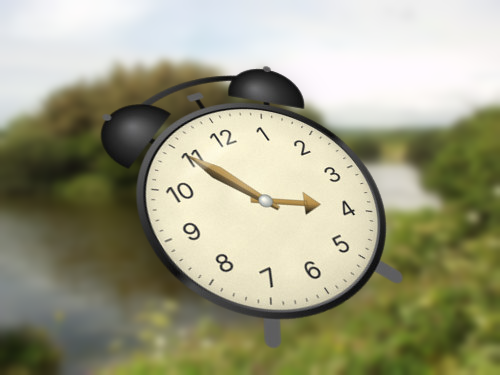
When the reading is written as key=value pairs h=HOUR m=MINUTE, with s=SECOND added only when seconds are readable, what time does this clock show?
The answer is h=3 m=55
